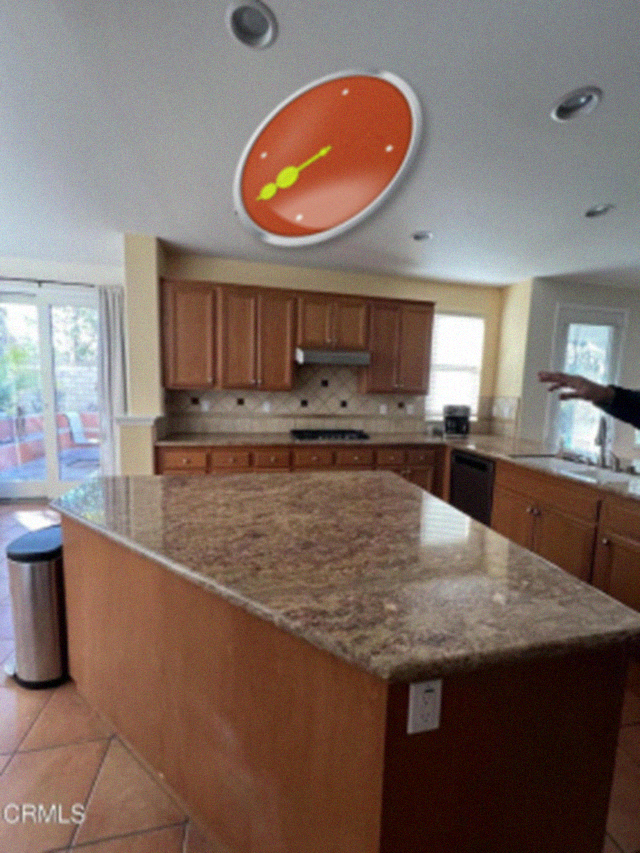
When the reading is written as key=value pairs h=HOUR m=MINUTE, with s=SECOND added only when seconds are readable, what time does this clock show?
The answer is h=7 m=38
